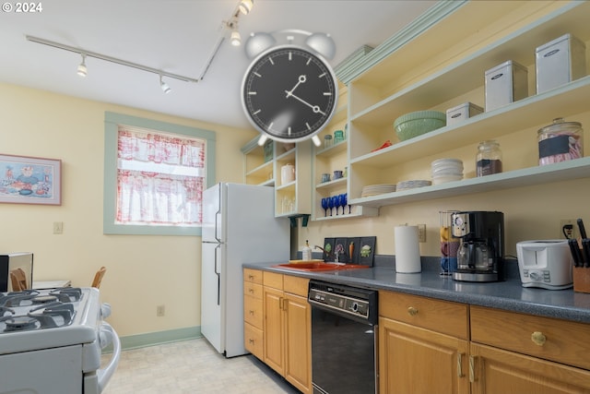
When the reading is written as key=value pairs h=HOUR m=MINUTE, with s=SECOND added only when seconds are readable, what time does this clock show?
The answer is h=1 m=20
